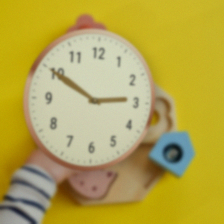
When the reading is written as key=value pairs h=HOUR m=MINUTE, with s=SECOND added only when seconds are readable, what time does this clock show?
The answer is h=2 m=50
